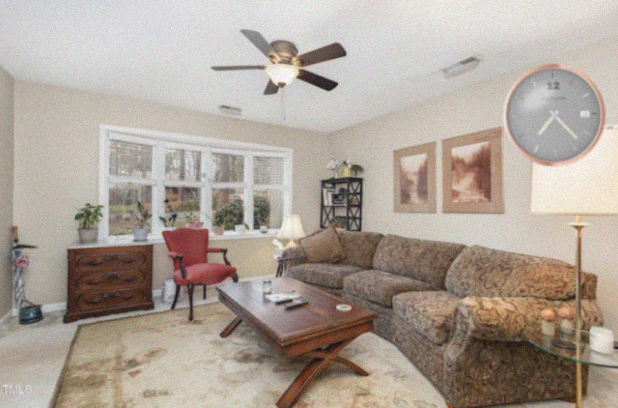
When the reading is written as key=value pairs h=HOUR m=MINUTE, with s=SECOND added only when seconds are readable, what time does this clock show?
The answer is h=7 m=23
